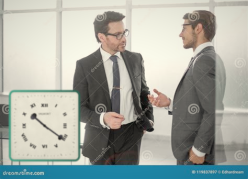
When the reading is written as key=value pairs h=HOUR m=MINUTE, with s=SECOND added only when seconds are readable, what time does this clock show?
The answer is h=10 m=21
